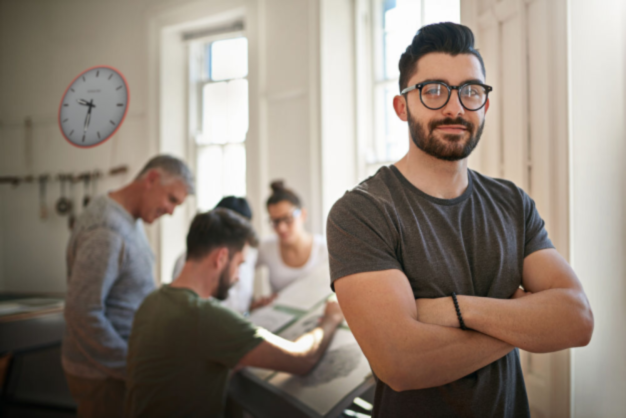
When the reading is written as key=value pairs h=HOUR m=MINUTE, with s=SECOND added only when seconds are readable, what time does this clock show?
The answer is h=9 m=30
